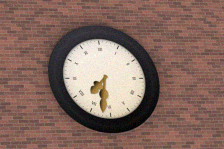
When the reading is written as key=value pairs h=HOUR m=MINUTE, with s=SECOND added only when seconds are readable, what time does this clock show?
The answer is h=7 m=32
